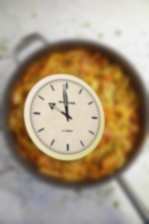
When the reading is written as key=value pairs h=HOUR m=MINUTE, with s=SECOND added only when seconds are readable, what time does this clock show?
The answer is h=9 m=59
